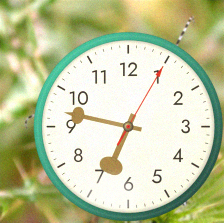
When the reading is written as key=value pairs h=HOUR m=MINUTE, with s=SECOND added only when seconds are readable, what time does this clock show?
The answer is h=6 m=47 s=5
